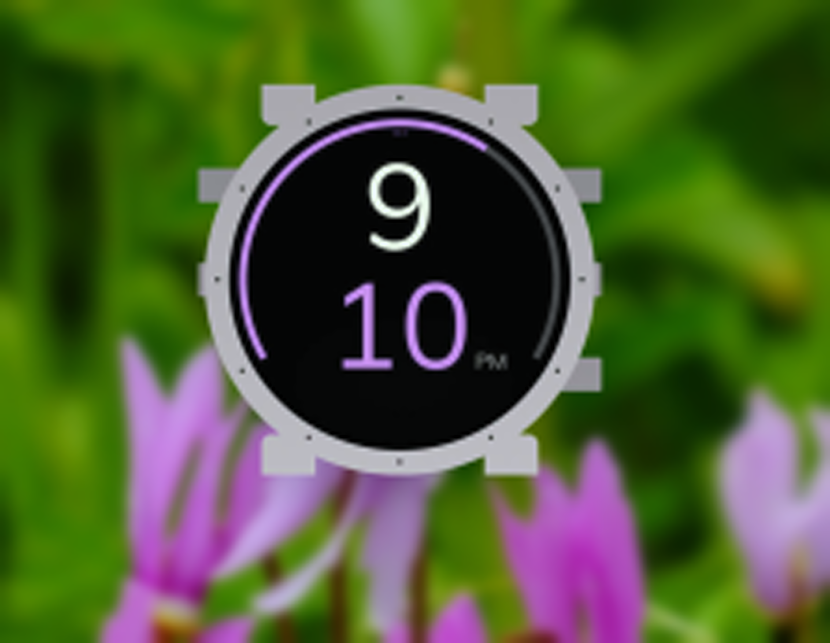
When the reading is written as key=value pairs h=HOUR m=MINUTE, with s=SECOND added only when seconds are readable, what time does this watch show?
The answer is h=9 m=10
